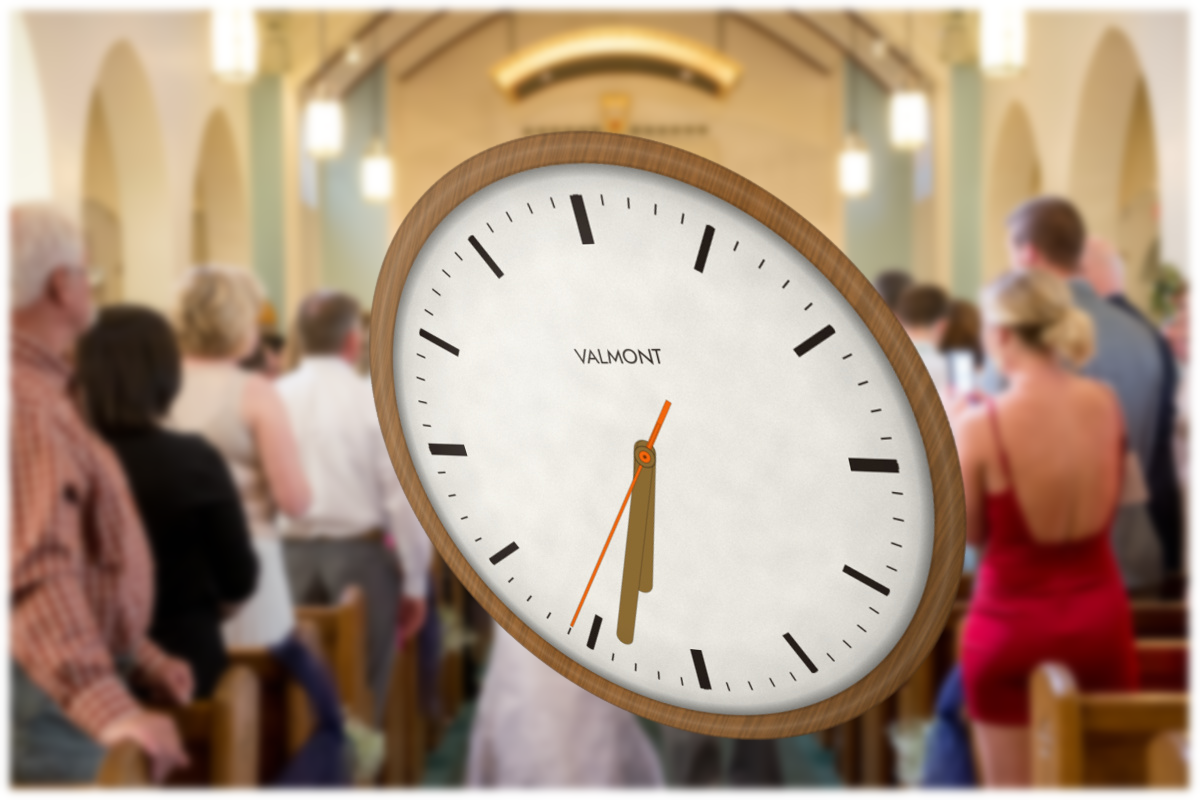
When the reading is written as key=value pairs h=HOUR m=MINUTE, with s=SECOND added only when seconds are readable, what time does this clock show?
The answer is h=6 m=33 s=36
